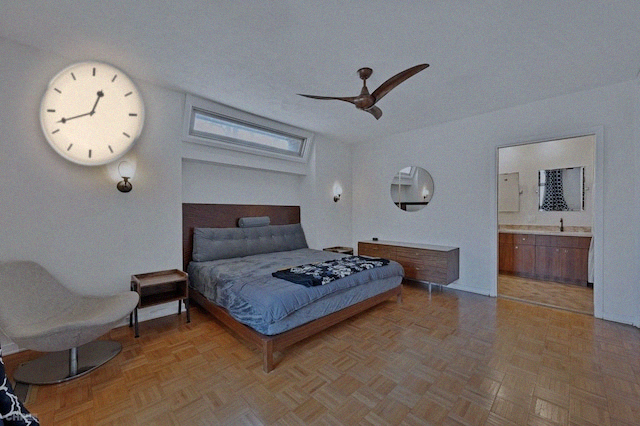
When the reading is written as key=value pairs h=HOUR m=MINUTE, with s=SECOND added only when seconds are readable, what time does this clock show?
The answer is h=12 m=42
